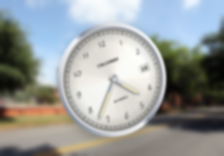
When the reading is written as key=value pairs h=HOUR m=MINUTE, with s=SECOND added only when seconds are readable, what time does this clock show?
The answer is h=4 m=37
